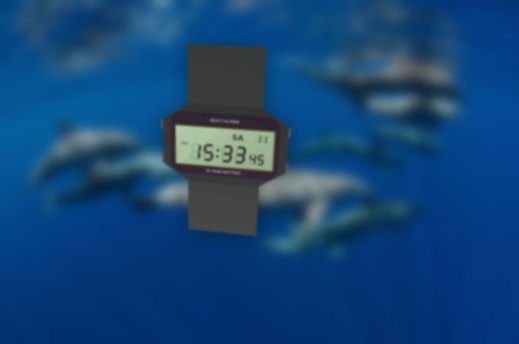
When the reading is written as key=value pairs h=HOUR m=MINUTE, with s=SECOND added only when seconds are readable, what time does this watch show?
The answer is h=15 m=33 s=45
